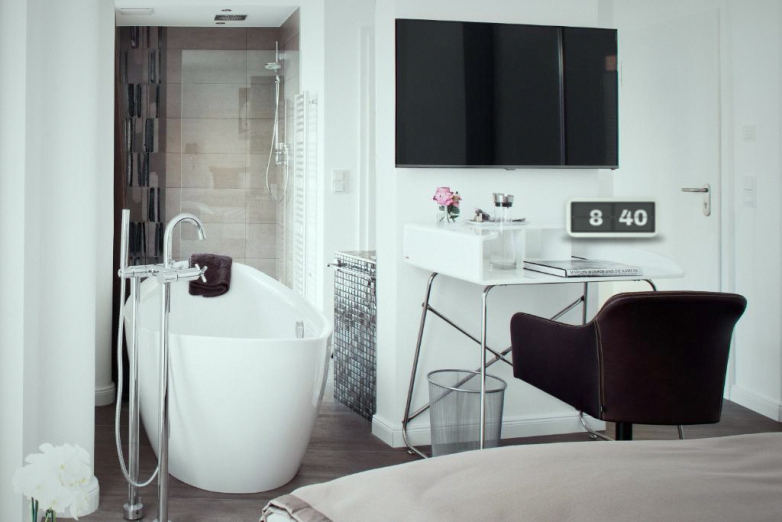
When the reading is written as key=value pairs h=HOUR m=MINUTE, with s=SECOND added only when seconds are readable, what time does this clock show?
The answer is h=8 m=40
